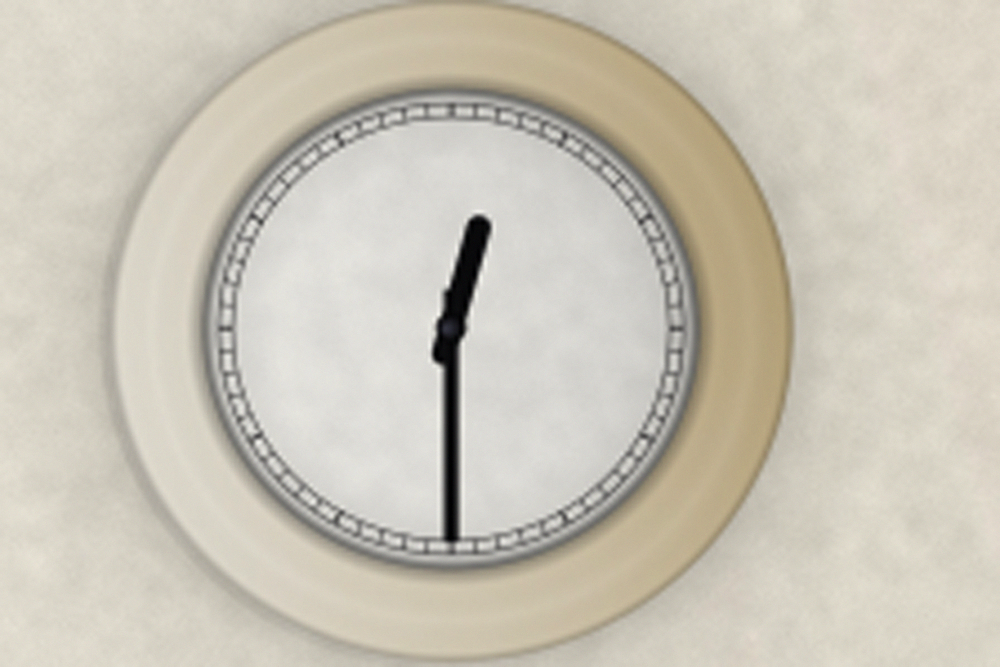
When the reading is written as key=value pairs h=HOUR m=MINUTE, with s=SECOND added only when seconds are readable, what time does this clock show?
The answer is h=12 m=30
